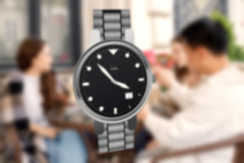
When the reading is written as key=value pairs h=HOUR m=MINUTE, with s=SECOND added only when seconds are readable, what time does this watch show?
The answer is h=3 m=53
